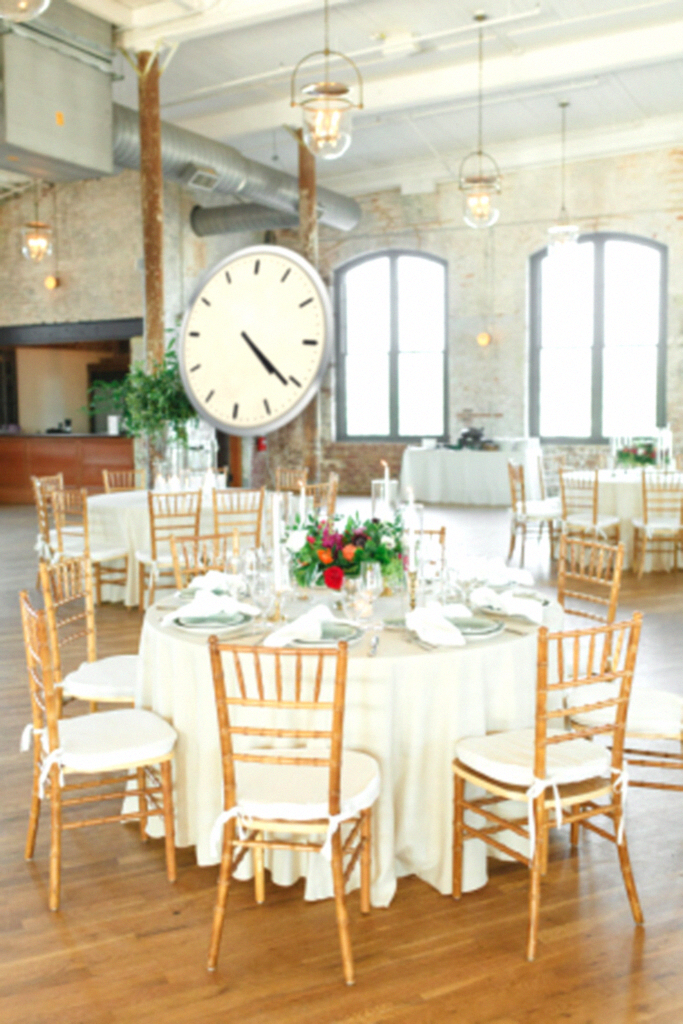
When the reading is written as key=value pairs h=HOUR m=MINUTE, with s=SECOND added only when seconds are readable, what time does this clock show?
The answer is h=4 m=21
